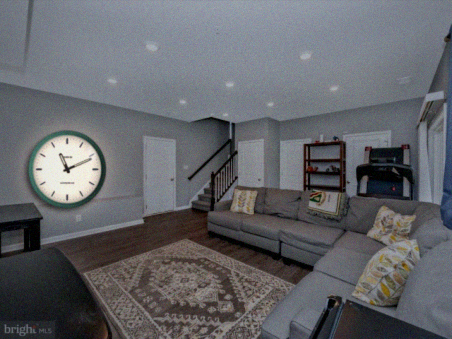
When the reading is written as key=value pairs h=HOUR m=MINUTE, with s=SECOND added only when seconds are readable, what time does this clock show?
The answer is h=11 m=11
